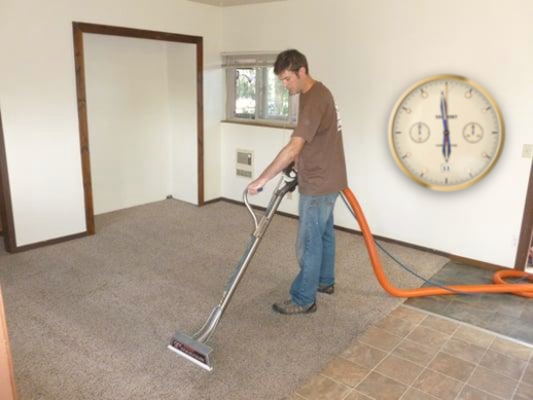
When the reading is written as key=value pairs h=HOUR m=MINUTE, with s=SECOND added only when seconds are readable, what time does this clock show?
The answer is h=5 m=59
